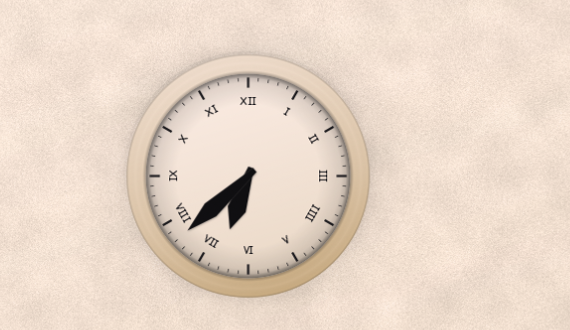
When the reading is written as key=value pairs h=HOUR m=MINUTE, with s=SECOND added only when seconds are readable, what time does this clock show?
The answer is h=6 m=38
